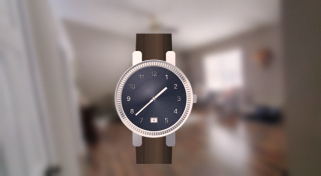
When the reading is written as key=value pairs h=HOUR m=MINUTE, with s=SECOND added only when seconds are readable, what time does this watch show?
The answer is h=1 m=38
